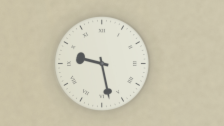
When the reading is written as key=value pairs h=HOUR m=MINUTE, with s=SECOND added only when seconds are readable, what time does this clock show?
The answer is h=9 m=28
